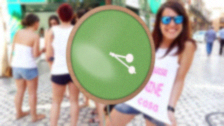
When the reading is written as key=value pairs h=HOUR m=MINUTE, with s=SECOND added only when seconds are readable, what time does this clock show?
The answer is h=3 m=21
